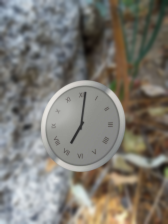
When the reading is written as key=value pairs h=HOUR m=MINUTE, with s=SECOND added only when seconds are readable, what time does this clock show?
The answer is h=7 m=1
